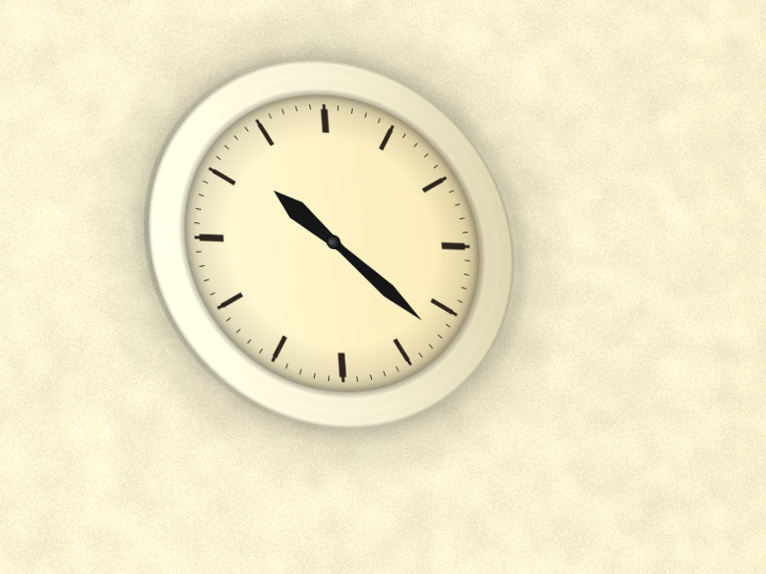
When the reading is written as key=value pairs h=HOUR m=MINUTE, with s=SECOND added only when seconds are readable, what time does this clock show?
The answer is h=10 m=22
